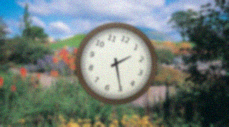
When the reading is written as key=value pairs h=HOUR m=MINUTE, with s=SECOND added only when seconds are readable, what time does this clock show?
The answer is h=1 m=25
